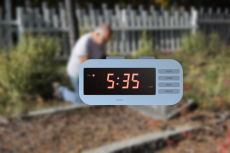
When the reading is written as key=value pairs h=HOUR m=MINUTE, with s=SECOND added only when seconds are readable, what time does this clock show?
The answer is h=5 m=35
